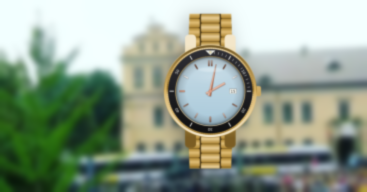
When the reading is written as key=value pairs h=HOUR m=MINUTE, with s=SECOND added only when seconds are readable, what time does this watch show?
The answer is h=2 m=2
